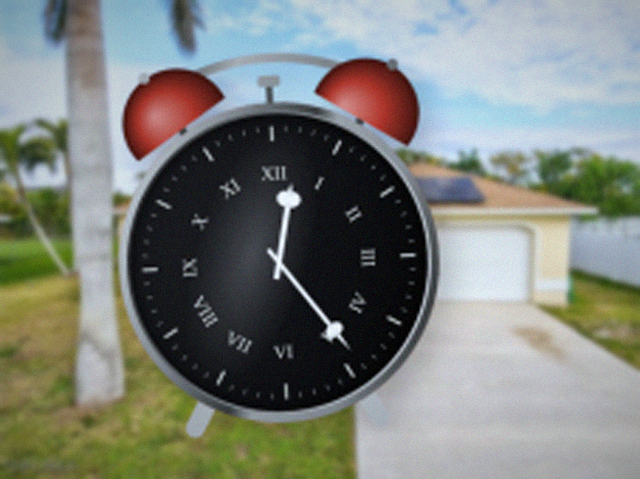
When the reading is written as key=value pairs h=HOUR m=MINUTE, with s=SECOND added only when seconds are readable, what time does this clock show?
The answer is h=12 m=24
